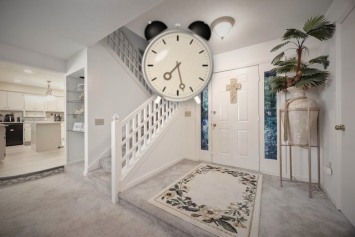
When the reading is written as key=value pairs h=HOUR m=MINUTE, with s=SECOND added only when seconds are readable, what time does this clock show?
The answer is h=7 m=28
